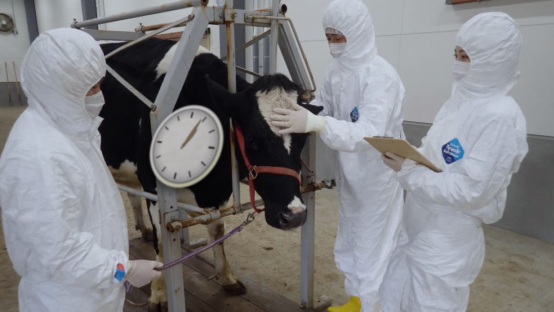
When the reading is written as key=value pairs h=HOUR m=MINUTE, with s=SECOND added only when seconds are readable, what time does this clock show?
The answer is h=1 m=4
